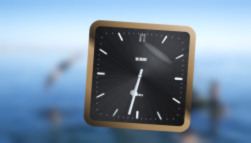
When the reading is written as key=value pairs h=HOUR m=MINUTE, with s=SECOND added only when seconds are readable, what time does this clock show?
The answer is h=6 m=32
